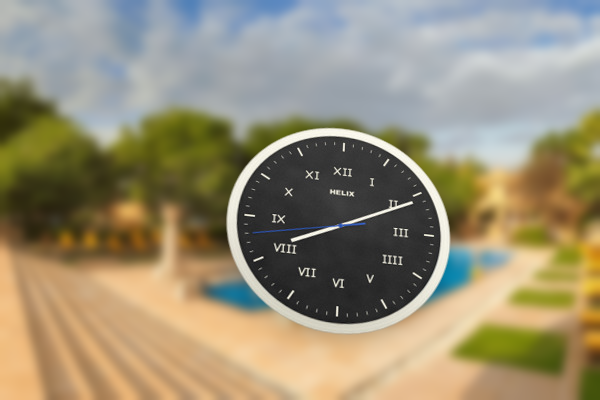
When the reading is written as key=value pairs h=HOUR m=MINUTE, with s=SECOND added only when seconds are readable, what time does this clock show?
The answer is h=8 m=10 s=43
